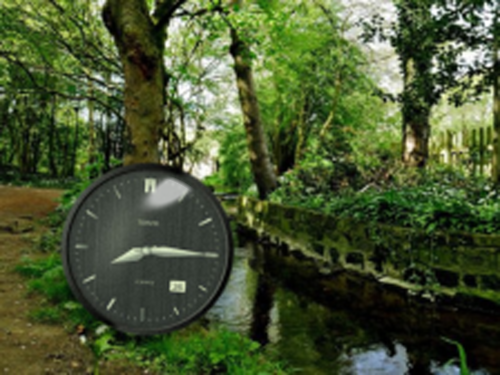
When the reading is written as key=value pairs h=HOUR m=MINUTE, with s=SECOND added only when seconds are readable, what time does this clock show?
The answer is h=8 m=15
